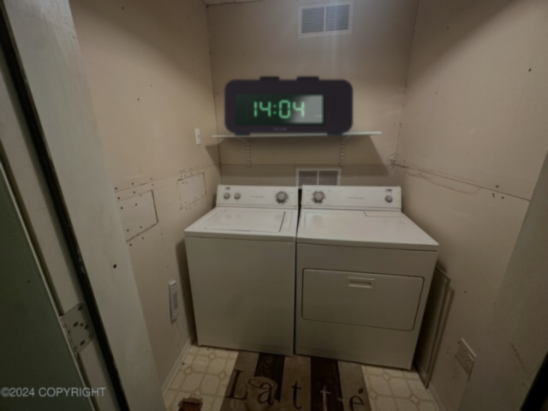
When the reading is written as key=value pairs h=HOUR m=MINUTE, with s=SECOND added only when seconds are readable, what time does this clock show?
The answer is h=14 m=4
